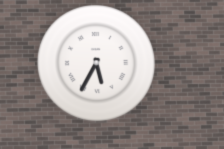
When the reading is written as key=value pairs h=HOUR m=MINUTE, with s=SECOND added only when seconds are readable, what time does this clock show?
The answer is h=5 m=35
